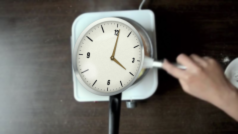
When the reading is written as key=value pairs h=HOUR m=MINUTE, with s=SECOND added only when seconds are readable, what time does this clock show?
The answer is h=4 m=1
